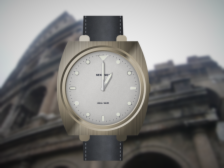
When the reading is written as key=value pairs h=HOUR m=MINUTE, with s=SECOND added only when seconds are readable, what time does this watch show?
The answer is h=1 m=0
